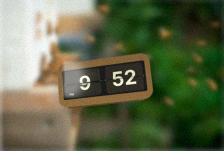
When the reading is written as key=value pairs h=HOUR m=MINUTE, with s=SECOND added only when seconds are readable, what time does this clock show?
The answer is h=9 m=52
